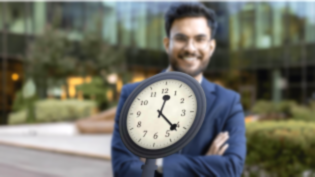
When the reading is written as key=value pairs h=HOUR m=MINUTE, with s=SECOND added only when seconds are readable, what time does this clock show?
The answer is h=12 m=22
